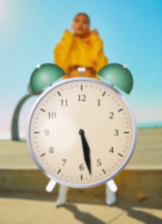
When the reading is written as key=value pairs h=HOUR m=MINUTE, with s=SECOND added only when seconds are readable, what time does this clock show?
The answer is h=5 m=28
